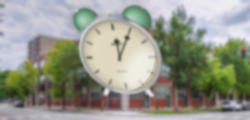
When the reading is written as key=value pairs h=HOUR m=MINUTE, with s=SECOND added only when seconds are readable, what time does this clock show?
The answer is h=12 m=5
